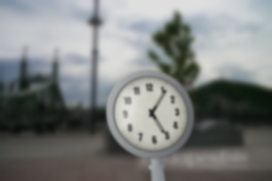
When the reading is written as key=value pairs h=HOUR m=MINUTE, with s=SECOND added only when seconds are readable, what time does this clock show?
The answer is h=5 m=6
